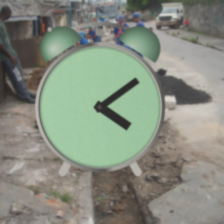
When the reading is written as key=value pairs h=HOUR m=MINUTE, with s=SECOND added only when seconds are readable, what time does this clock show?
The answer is h=4 m=9
